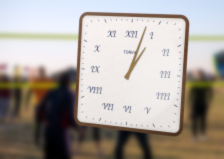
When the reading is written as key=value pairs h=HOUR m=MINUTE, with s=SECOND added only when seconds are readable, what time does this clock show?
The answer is h=1 m=3
